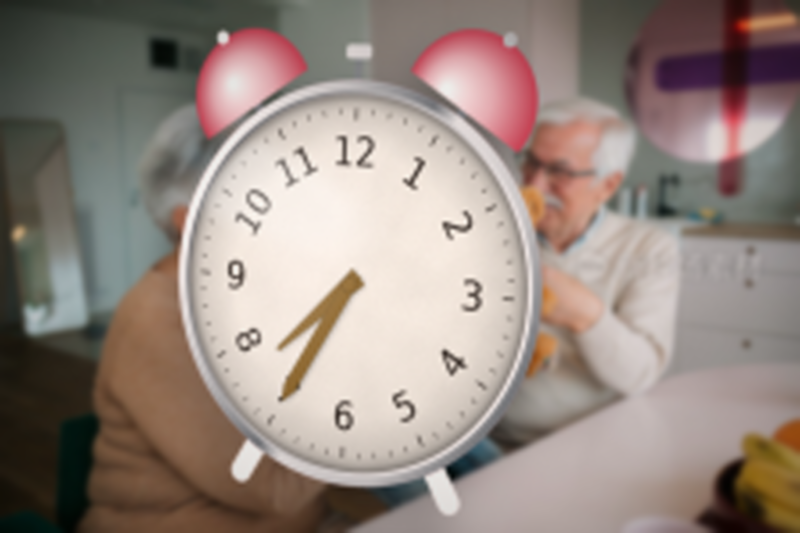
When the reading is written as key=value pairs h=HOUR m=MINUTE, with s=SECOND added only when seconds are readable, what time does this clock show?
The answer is h=7 m=35
